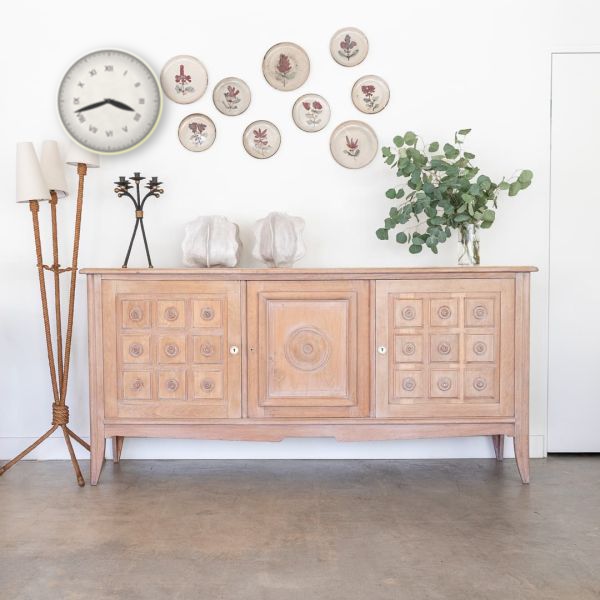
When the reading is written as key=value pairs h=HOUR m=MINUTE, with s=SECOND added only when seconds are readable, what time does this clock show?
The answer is h=3 m=42
